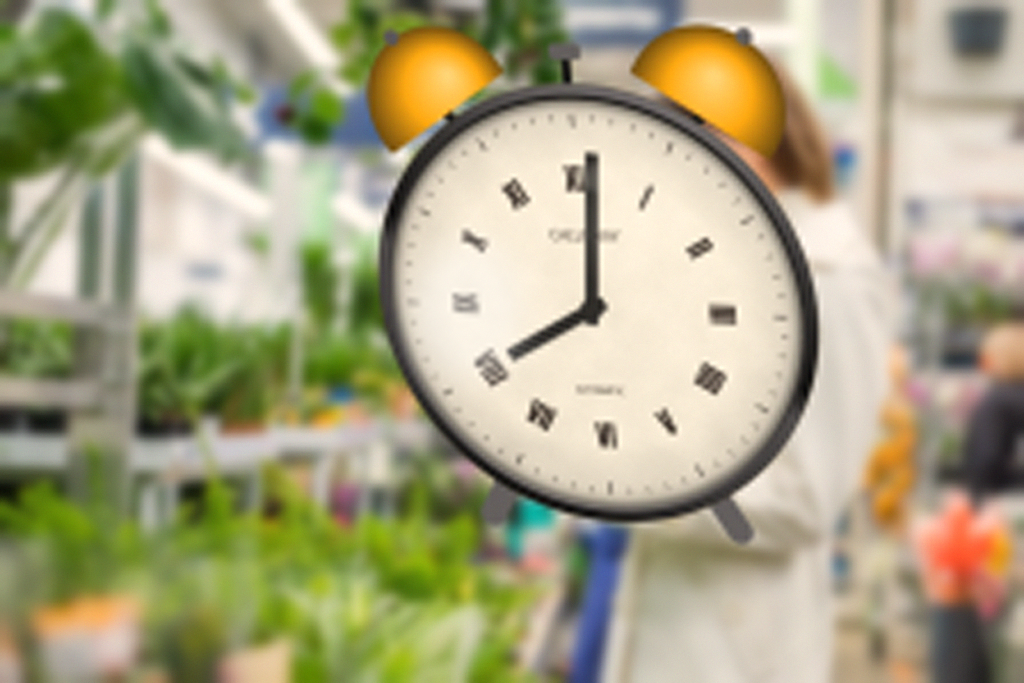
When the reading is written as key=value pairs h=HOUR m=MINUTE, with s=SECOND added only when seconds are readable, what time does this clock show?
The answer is h=8 m=1
